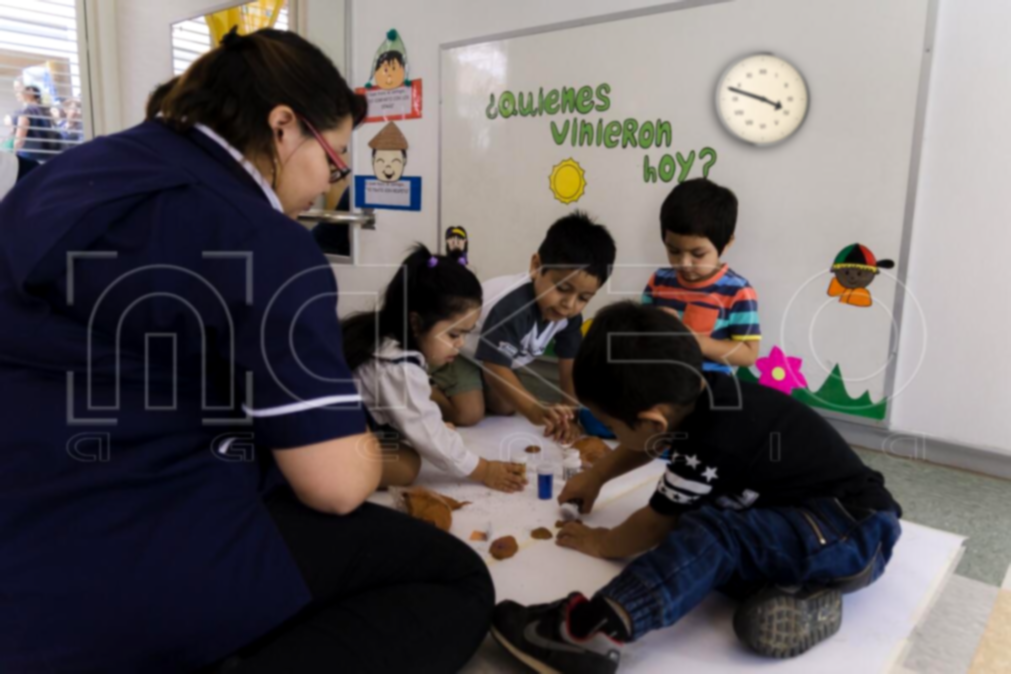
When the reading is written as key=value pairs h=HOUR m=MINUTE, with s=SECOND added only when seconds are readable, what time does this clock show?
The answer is h=3 m=48
